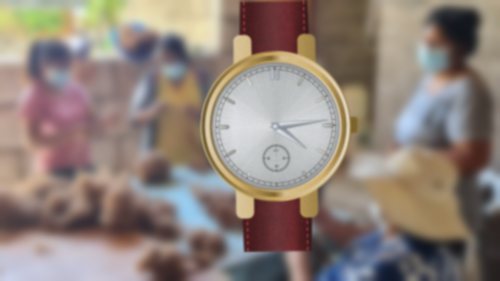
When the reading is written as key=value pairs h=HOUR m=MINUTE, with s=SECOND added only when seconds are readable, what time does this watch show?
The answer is h=4 m=14
